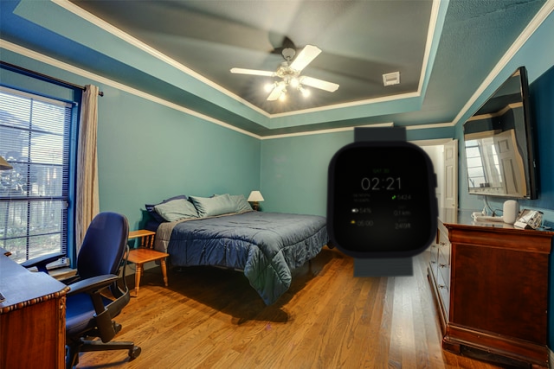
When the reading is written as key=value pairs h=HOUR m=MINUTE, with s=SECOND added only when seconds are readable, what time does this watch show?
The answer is h=2 m=21
